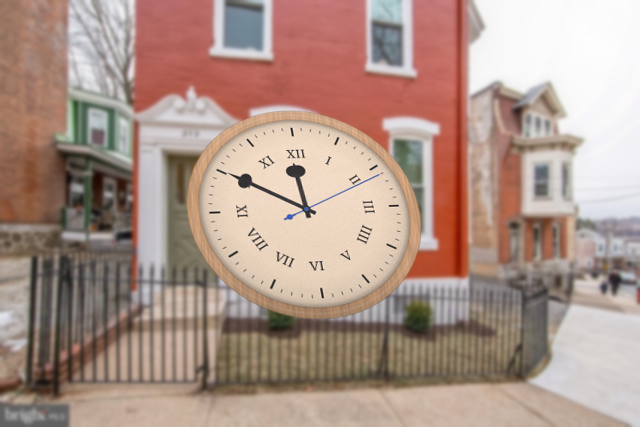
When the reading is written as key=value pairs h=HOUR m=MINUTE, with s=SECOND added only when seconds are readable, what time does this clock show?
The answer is h=11 m=50 s=11
